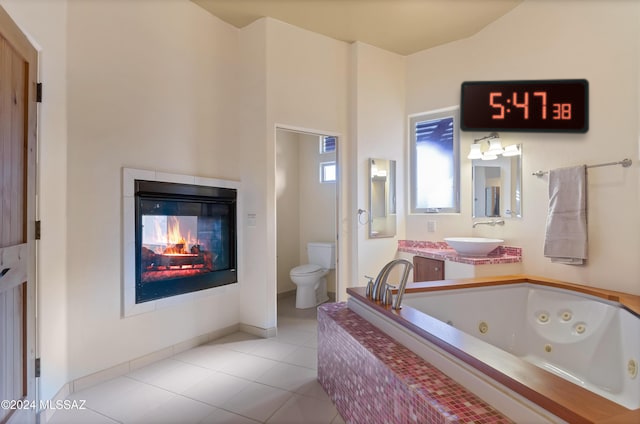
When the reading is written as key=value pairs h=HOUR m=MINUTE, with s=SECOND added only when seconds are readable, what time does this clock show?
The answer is h=5 m=47 s=38
